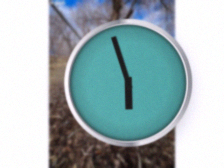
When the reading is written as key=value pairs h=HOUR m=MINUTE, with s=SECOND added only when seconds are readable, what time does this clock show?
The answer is h=5 m=57
